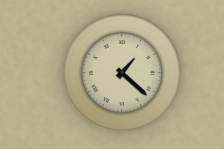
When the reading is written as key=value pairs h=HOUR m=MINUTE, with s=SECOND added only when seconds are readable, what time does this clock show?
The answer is h=1 m=22
